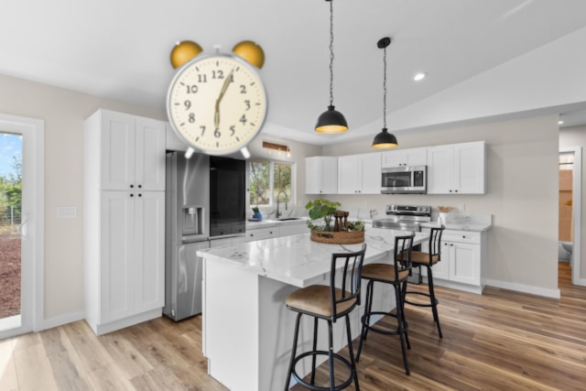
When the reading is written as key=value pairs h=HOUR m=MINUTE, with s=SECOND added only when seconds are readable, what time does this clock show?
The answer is h=6 m=4
